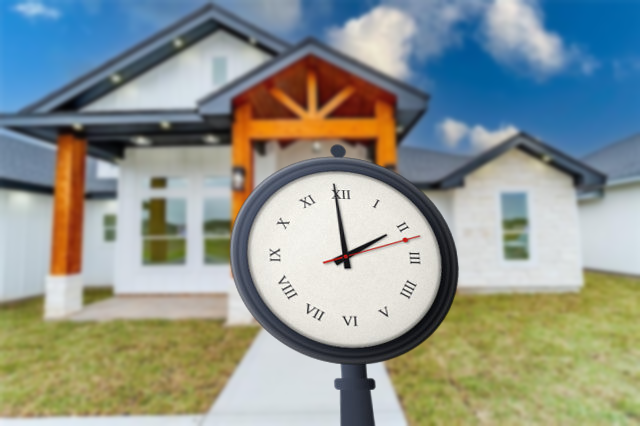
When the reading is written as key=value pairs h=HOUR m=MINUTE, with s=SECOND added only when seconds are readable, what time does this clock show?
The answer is h=1 m=59 s=12
